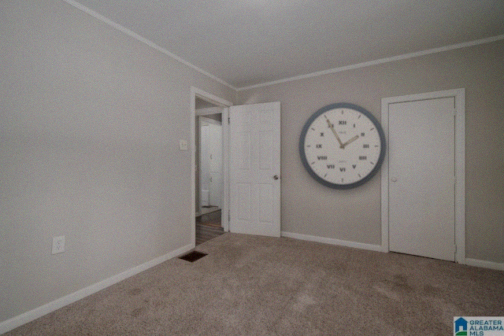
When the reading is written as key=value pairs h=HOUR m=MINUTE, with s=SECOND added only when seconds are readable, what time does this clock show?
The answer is h=1 m=55
